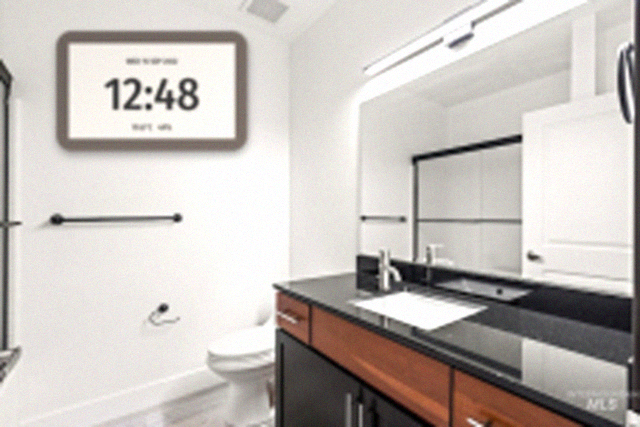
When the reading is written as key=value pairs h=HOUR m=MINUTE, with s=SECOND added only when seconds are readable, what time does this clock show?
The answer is h=12 m=48
